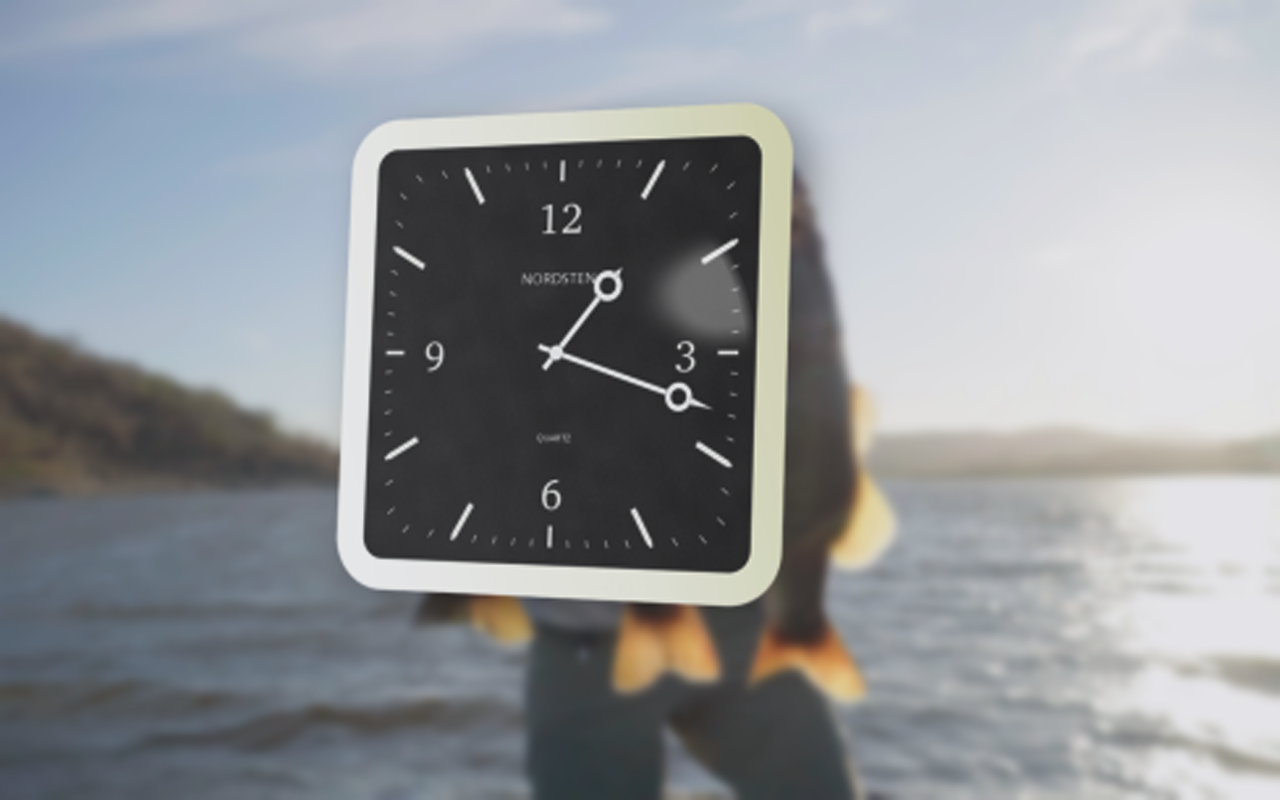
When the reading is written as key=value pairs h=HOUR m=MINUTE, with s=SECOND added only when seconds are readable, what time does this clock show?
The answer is h=1 m=18
